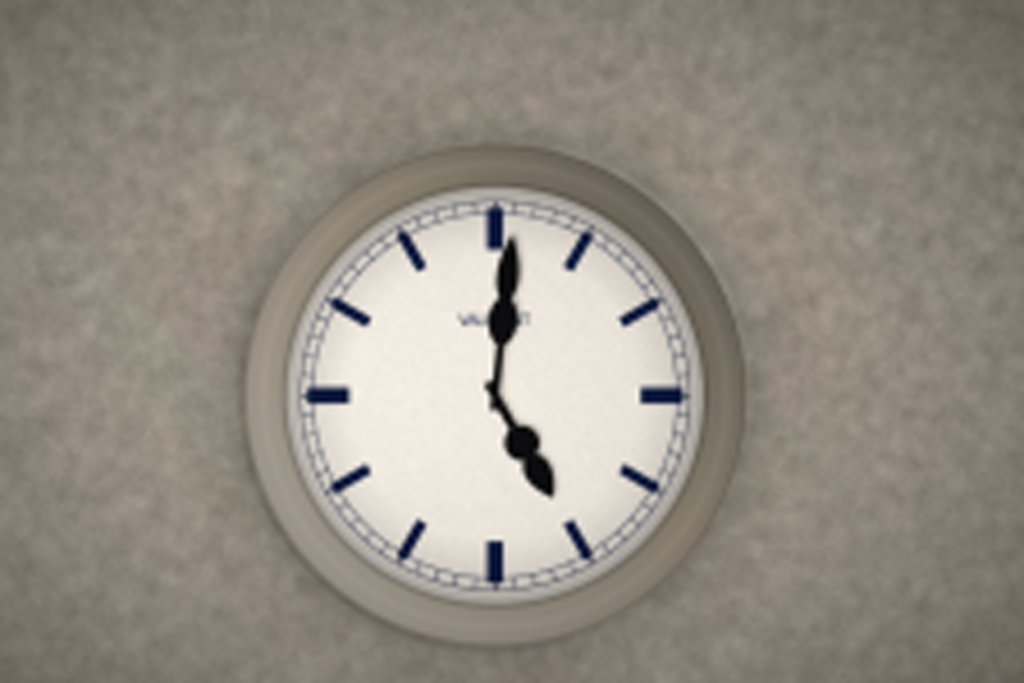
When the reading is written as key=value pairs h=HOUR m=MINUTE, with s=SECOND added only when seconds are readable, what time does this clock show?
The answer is h=5 m=1
